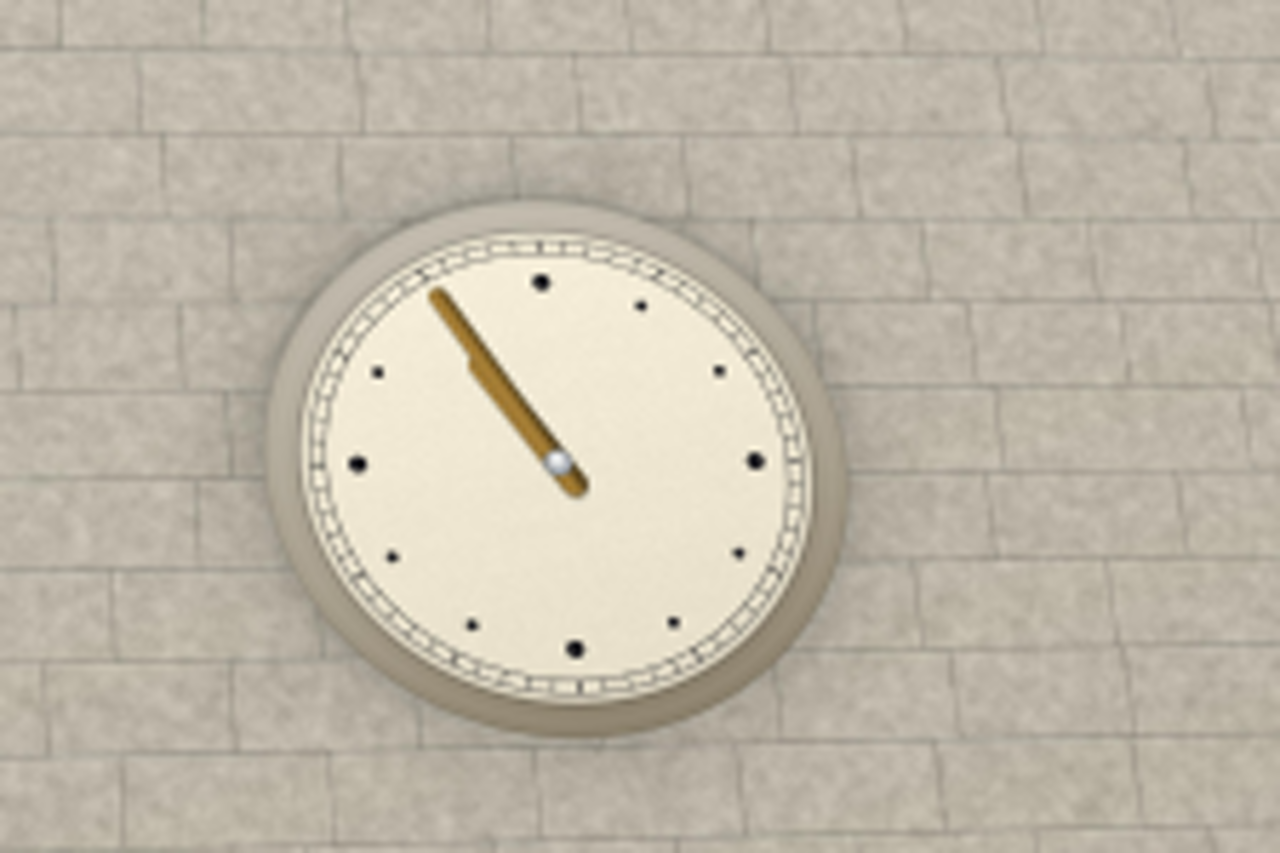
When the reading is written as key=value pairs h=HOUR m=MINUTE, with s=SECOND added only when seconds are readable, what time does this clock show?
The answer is h=10 m=55
